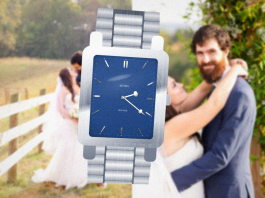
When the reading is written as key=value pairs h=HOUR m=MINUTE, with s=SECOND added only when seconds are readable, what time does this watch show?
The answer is h=2 m=21
